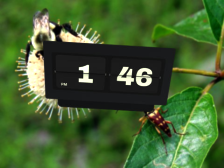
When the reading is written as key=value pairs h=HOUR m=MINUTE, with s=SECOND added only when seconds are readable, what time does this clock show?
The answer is h=1 m=46
